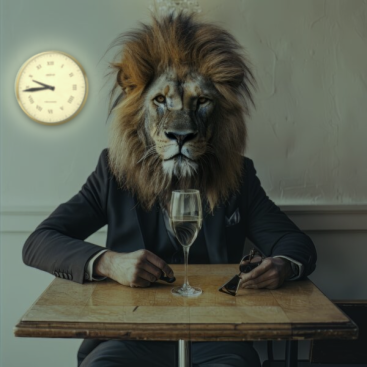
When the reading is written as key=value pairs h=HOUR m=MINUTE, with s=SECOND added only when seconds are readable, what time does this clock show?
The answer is h=9 m=44
